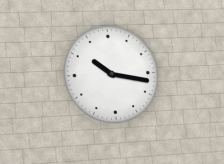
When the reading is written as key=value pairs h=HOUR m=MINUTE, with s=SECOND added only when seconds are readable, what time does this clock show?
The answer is h=10 m=17
